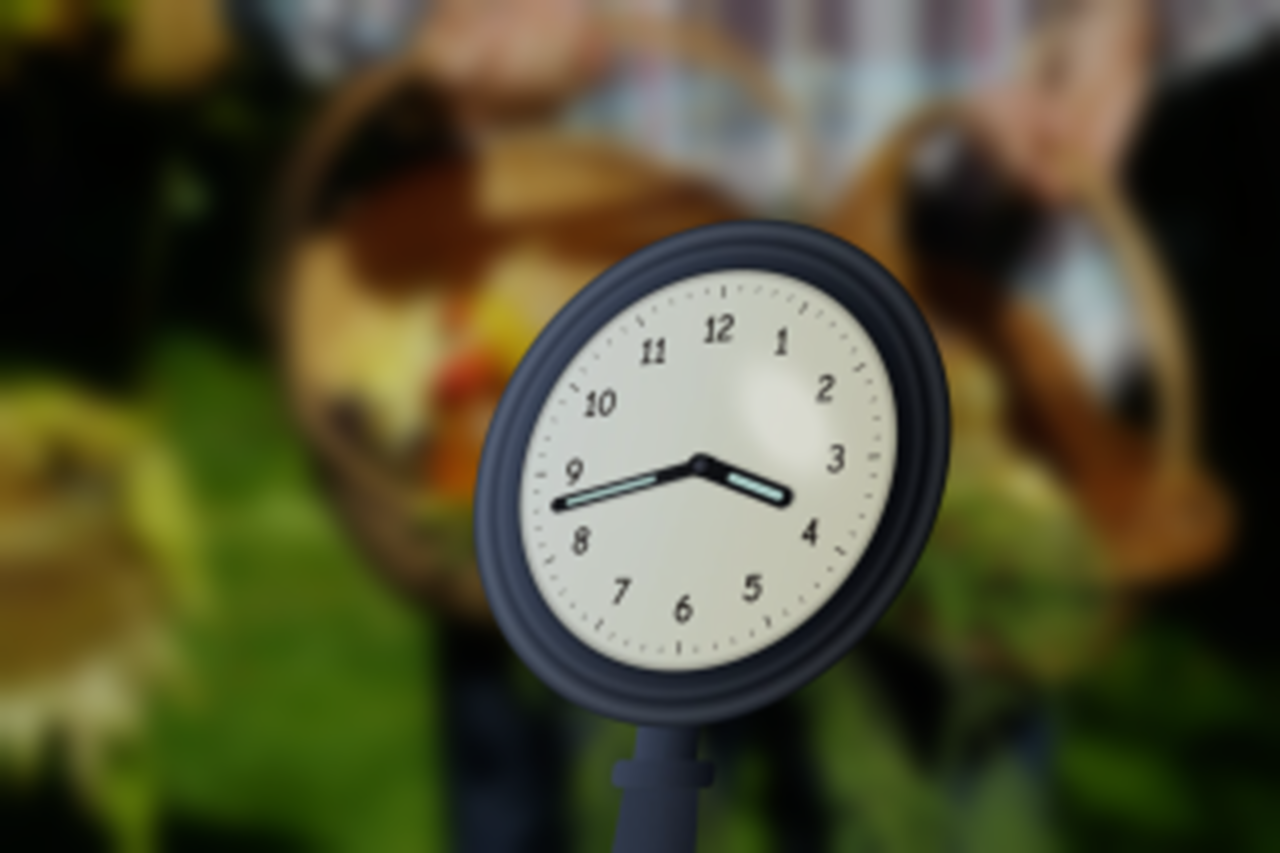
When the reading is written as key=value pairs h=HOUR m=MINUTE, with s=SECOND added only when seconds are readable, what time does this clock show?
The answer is h=3 m=43
